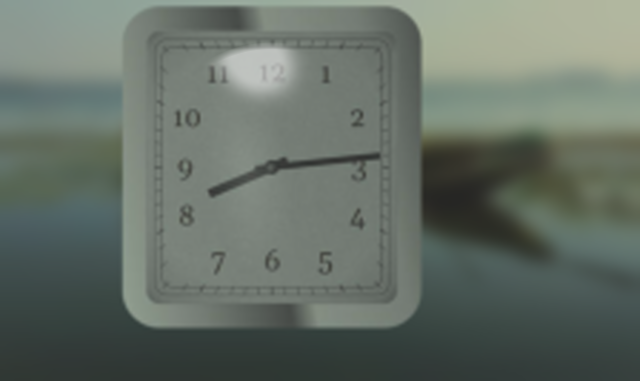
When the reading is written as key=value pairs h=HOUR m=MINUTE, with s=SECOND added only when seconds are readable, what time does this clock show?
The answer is h=8 m=14
